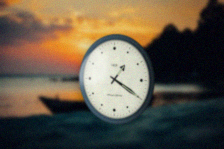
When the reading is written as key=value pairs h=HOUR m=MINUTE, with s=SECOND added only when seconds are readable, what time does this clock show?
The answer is h=1 m=20
